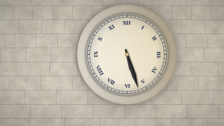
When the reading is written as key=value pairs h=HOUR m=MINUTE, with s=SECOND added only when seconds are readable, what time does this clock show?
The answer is h=5 m=27
